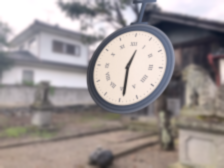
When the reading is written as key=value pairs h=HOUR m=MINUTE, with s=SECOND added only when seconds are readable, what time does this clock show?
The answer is h=12 m=29
